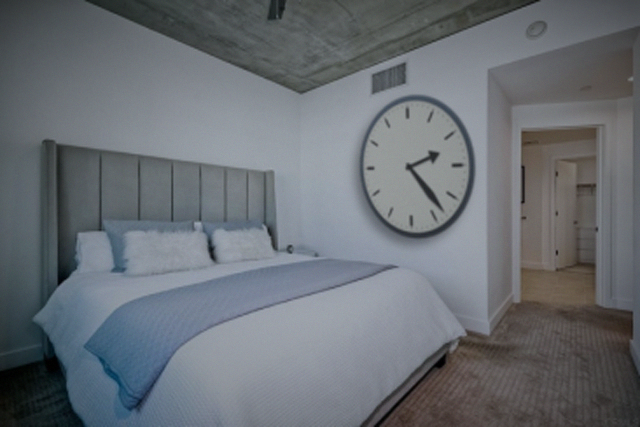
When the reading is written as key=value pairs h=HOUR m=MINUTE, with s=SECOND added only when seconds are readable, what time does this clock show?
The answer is h=2 m=23
